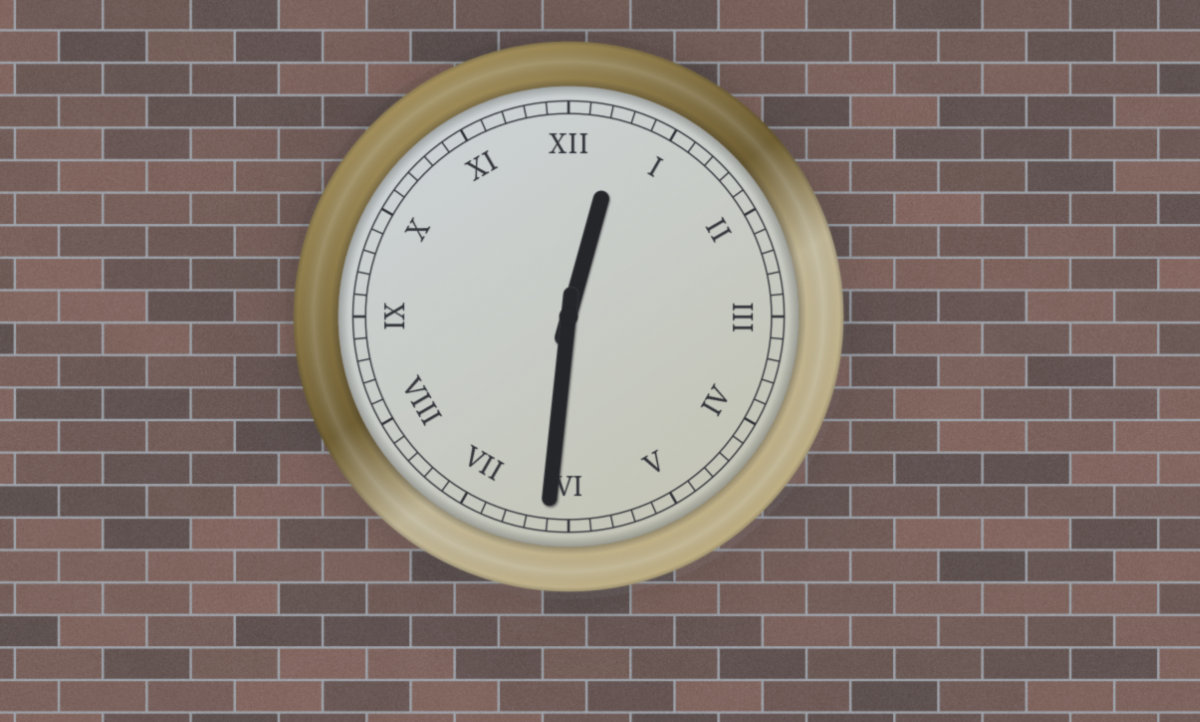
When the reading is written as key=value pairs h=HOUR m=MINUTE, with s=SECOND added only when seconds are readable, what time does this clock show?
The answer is h=12 m=31
